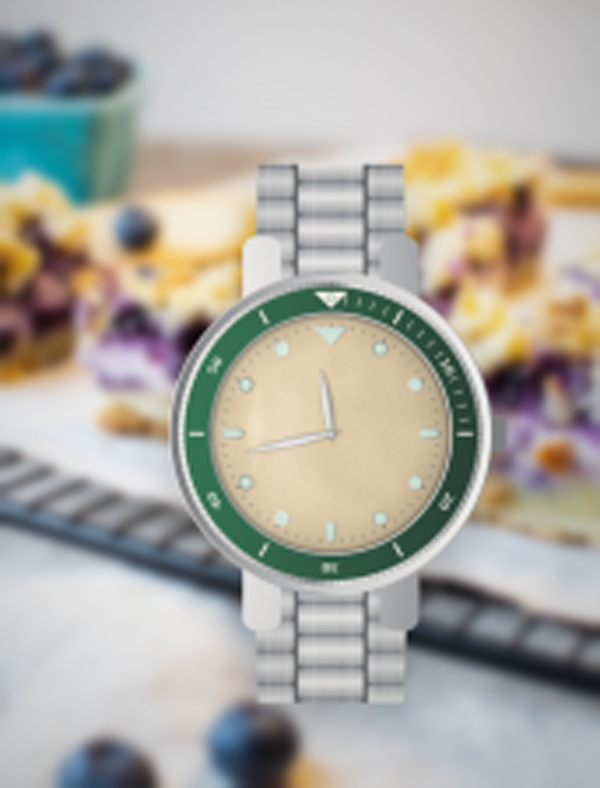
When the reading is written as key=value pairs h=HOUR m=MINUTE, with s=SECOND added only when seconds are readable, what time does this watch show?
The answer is h=11 m=43
